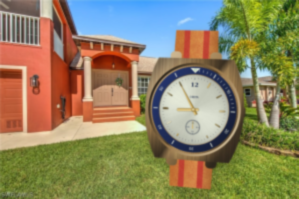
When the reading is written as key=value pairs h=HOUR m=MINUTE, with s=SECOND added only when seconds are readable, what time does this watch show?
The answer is h=8 m=55
